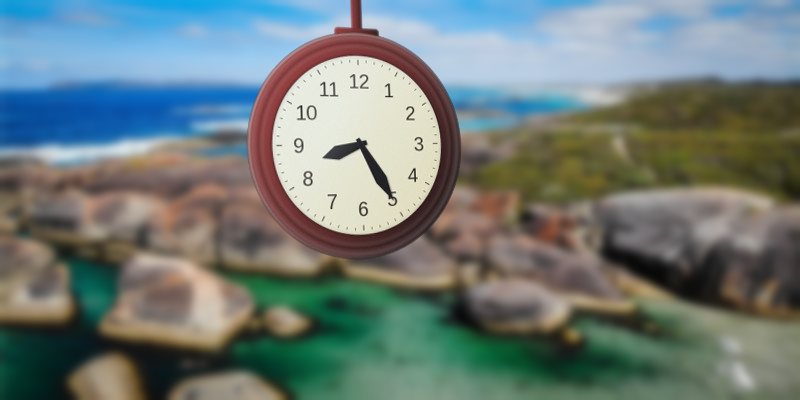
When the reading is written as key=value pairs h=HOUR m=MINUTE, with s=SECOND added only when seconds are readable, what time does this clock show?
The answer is h=8 m=25
